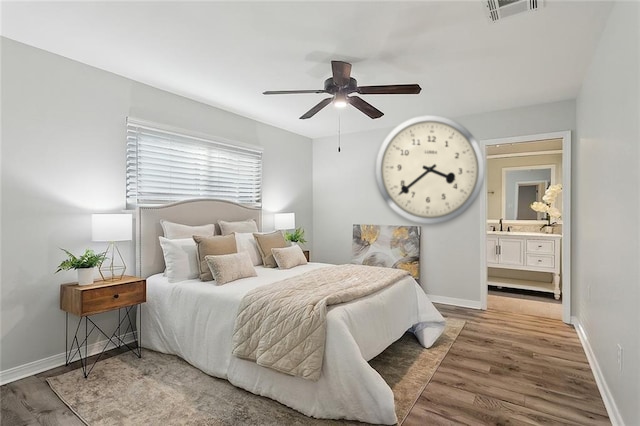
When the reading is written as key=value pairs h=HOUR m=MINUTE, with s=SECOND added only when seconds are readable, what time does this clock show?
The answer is h=3 m=38
